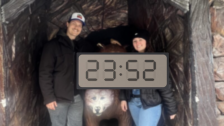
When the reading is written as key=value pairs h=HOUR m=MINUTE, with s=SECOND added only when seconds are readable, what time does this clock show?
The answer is h=23 m=52
